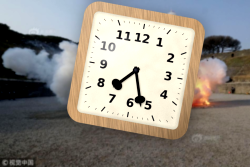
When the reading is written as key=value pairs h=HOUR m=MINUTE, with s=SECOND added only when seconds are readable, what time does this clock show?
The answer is h=7 m=27
